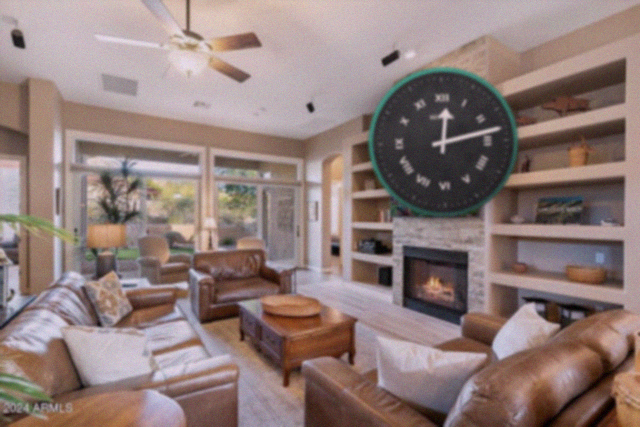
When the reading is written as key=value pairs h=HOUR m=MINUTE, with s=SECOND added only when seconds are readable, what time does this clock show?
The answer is h=12 m=13
